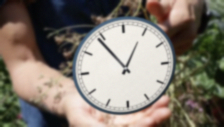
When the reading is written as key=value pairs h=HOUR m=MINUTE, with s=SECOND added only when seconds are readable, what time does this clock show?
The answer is h=12 m=54
